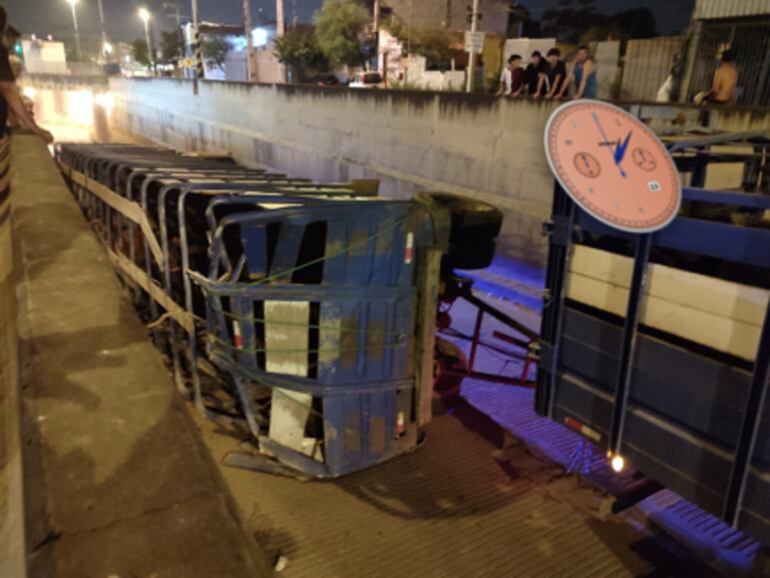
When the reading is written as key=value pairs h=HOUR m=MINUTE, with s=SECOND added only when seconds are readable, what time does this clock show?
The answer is h=1 m=8
